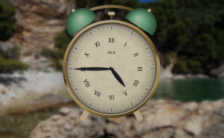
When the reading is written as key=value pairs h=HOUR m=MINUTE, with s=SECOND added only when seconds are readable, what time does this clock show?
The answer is h=4 m=45
